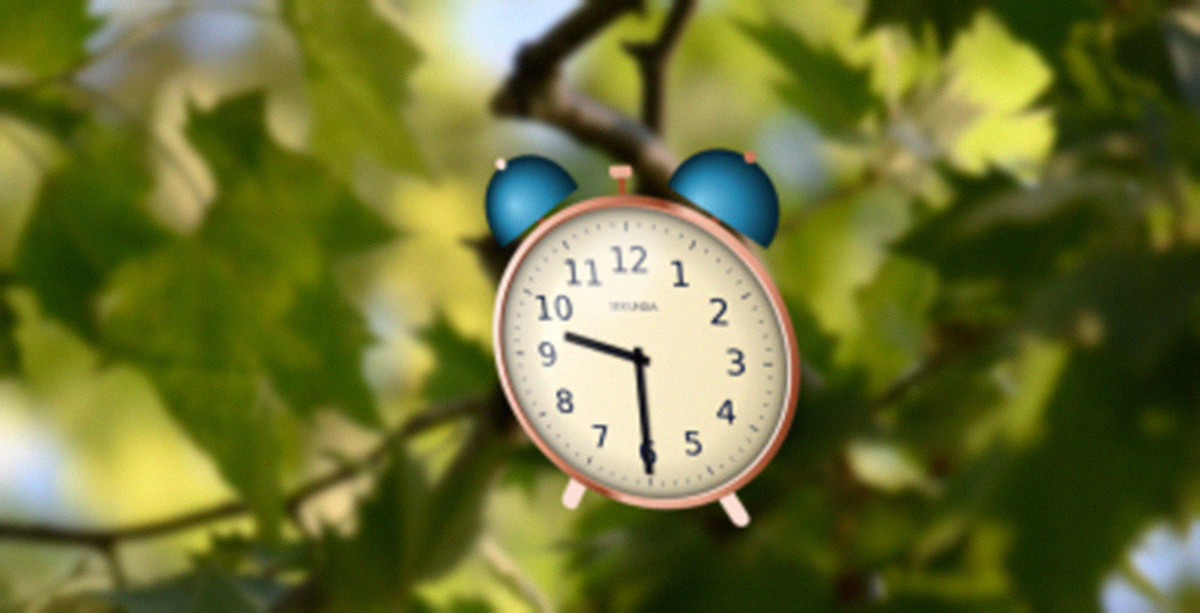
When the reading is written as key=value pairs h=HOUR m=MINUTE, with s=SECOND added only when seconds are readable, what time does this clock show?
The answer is h=9 m=30
